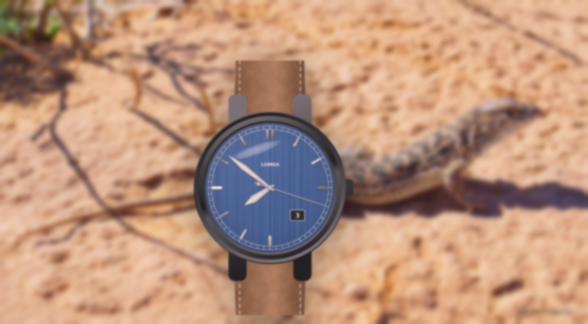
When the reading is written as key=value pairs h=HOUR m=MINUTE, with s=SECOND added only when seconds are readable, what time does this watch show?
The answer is h=7 m=51 s=18
